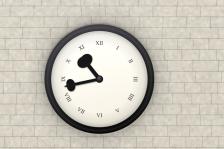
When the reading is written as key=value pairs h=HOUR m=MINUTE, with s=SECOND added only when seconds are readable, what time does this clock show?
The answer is h=10 m=43
